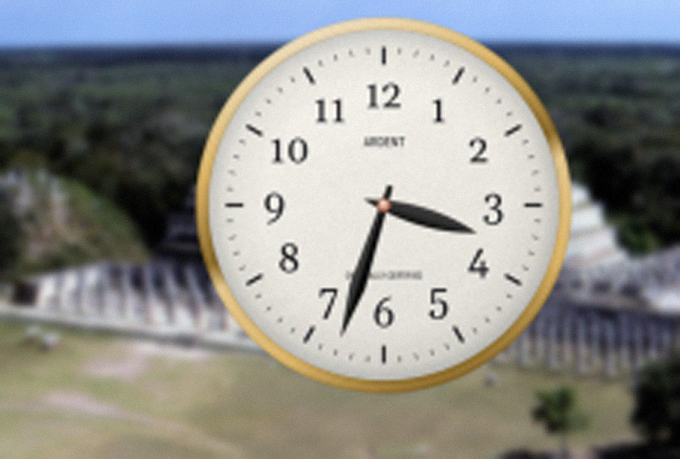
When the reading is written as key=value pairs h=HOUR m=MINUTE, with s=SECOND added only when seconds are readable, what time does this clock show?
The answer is h=3 m=33
